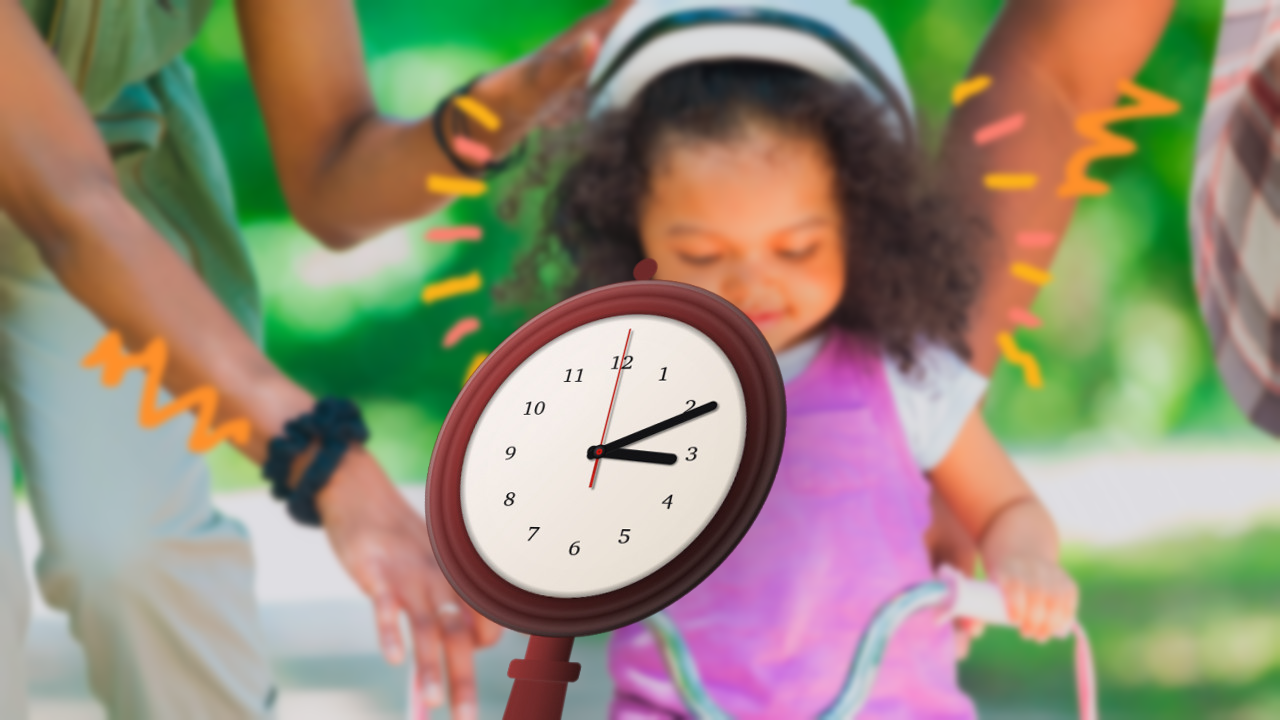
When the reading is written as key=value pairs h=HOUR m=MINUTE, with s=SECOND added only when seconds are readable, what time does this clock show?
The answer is h=3 m=11 s=0
